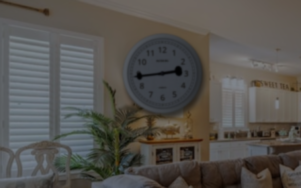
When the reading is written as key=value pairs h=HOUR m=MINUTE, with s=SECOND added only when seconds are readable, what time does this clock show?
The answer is h=2 m=44
